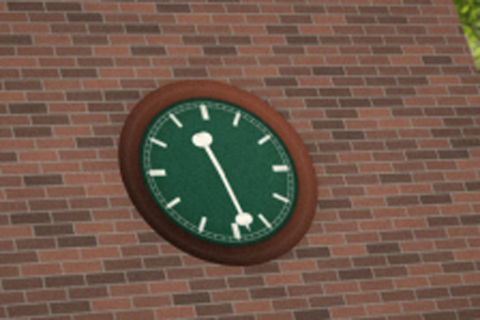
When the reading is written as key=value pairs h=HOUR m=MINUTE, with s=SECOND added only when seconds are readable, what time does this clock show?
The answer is h=11 m=28
